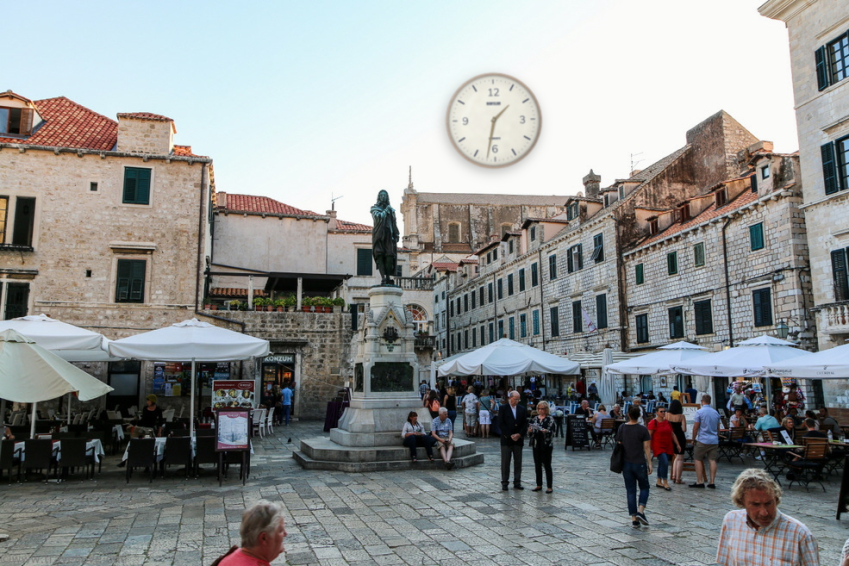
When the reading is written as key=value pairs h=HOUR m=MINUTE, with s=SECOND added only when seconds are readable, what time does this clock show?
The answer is h=1 m=32
